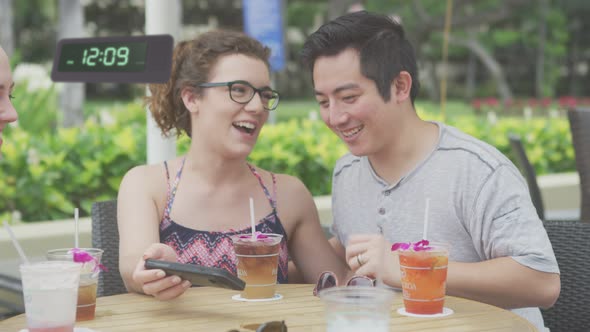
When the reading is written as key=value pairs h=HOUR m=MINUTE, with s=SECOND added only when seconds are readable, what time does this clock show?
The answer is h=12 m=9
